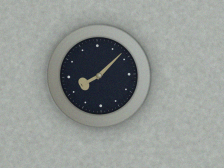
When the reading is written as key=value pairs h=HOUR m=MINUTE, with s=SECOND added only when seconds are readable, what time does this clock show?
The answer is h=8 m=8
